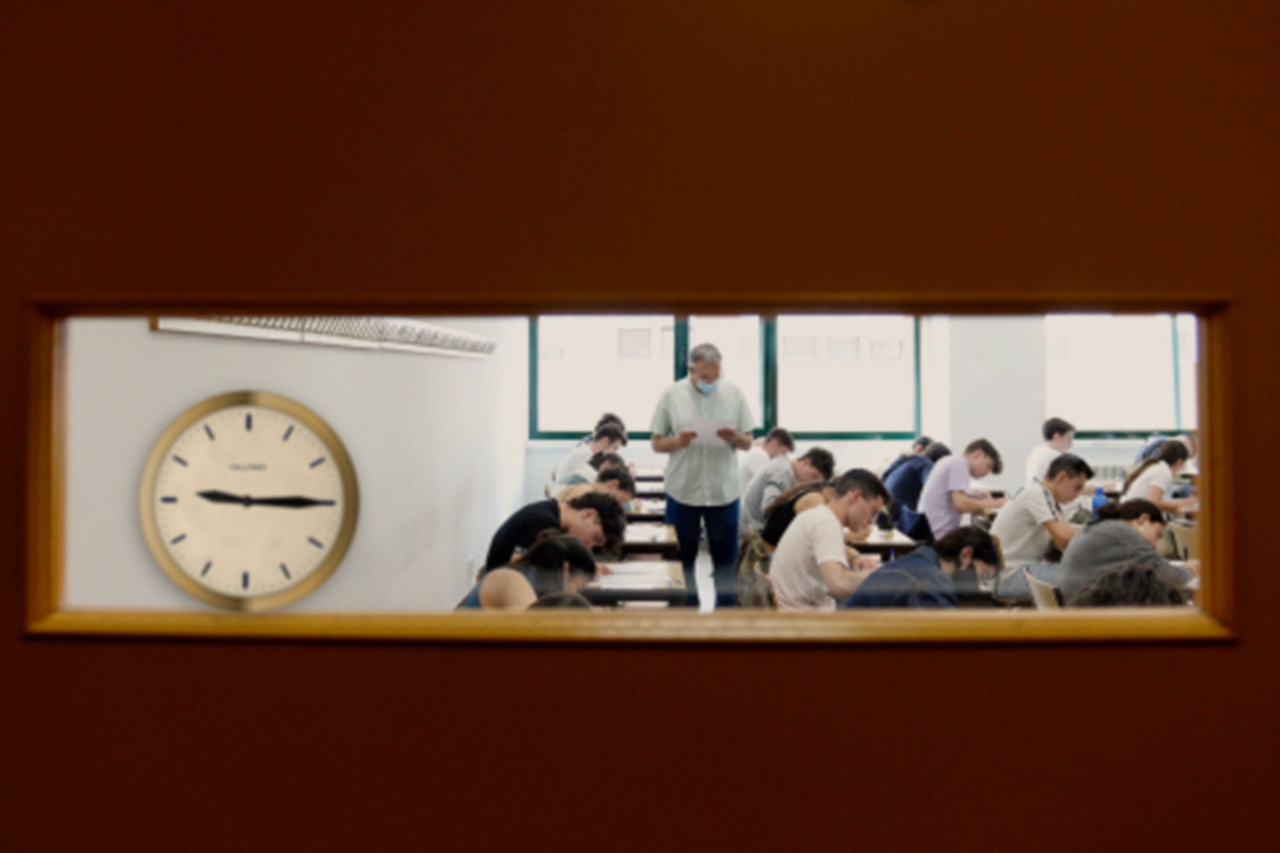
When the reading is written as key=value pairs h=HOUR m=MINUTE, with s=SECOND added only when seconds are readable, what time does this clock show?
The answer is h=9 m=15
